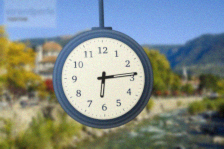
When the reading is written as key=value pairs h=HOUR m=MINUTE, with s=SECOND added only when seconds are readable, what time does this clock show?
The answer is h=6 m=14
